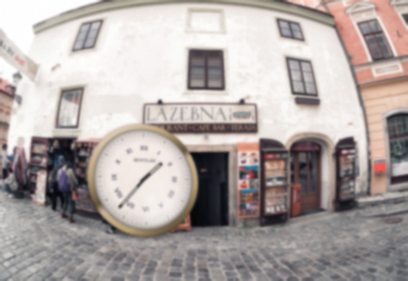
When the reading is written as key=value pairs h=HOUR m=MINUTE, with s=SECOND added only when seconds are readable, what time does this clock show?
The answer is h=1 m=37
